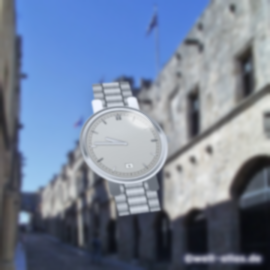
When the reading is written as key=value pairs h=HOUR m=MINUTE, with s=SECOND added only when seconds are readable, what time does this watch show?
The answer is h=9 m=46
